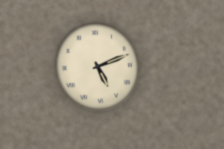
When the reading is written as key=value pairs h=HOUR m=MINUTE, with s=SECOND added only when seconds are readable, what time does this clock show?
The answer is h=5 m=12
